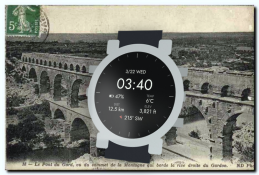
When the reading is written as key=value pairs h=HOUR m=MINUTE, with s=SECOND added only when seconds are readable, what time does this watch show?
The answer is h=3 m=40
